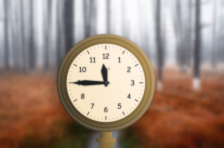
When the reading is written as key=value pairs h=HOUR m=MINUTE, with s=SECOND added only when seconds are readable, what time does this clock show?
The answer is h=11 m=45
